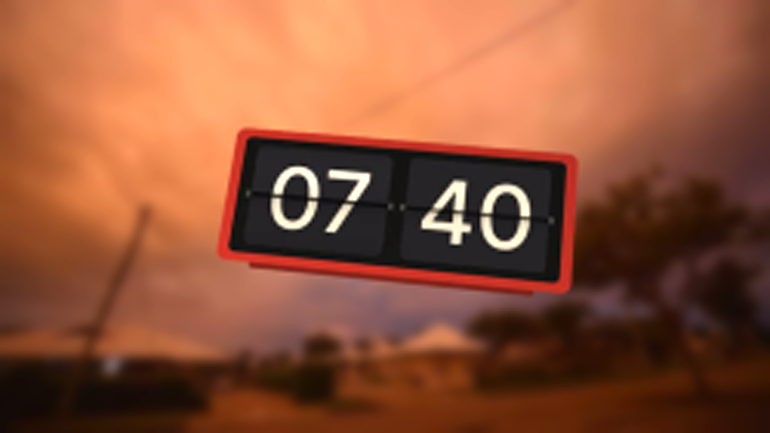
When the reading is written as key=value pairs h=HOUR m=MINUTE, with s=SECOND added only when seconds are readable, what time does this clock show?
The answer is h=7 m=40
